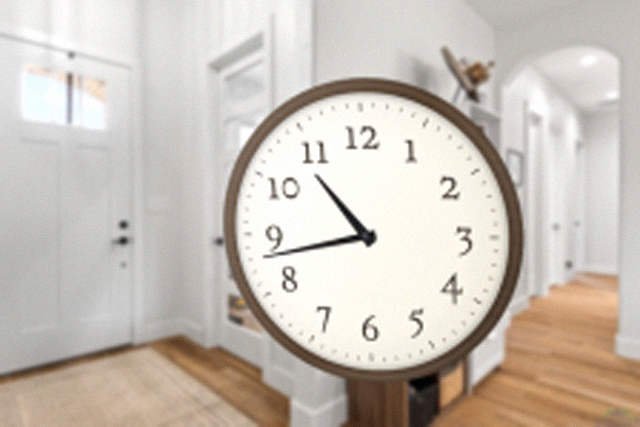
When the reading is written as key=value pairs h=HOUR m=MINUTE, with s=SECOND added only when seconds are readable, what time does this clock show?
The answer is h=10 m=43
